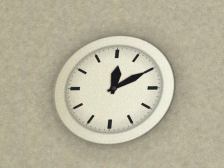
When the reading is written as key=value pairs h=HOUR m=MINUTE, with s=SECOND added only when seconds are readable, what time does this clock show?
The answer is h=12 m=10
